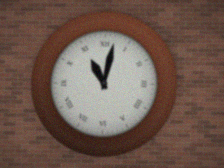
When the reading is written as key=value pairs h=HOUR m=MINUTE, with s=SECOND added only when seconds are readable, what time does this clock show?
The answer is h=11 m=2
